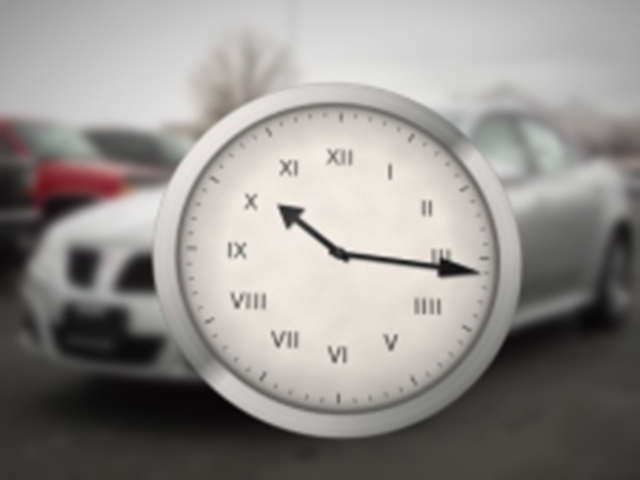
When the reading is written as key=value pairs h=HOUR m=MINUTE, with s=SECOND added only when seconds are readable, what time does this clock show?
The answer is h=10 m=16
